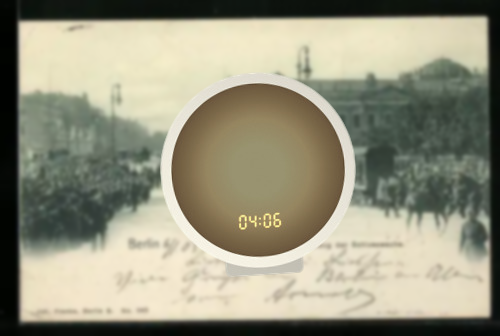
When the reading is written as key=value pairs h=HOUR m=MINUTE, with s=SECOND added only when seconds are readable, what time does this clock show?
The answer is h=4 m=6
